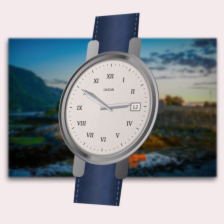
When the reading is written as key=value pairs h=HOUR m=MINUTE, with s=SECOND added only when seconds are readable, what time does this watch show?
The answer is h=2 m=50
